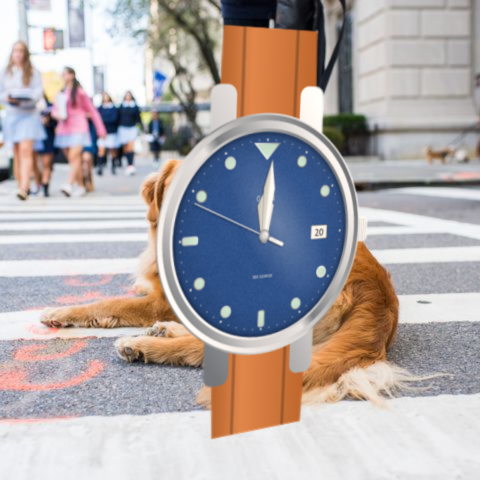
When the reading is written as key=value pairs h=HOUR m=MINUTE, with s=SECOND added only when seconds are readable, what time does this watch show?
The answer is h=12 m=0 s=49
